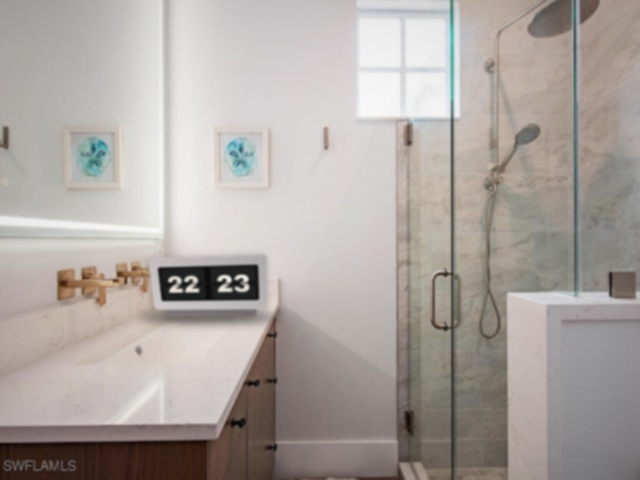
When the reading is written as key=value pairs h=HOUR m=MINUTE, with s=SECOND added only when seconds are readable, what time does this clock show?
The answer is h=22 m=23
